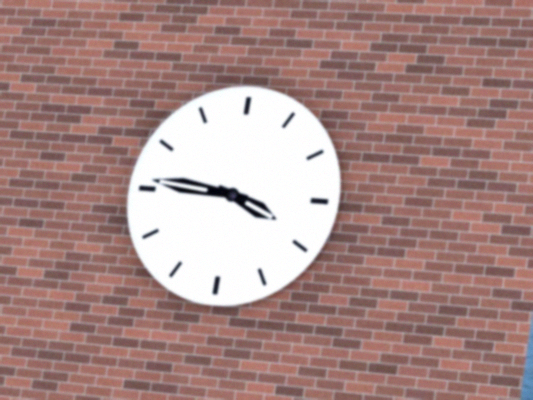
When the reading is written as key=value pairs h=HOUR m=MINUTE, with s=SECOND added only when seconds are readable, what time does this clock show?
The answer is h=3 m=46
